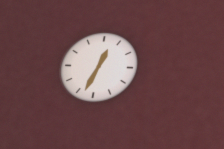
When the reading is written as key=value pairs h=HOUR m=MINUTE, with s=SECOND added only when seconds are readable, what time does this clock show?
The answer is h=12 m=33
